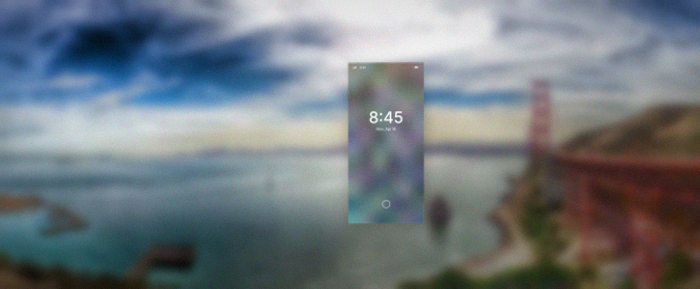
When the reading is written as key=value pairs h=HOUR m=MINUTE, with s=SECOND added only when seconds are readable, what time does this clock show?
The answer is h=8 m=45
